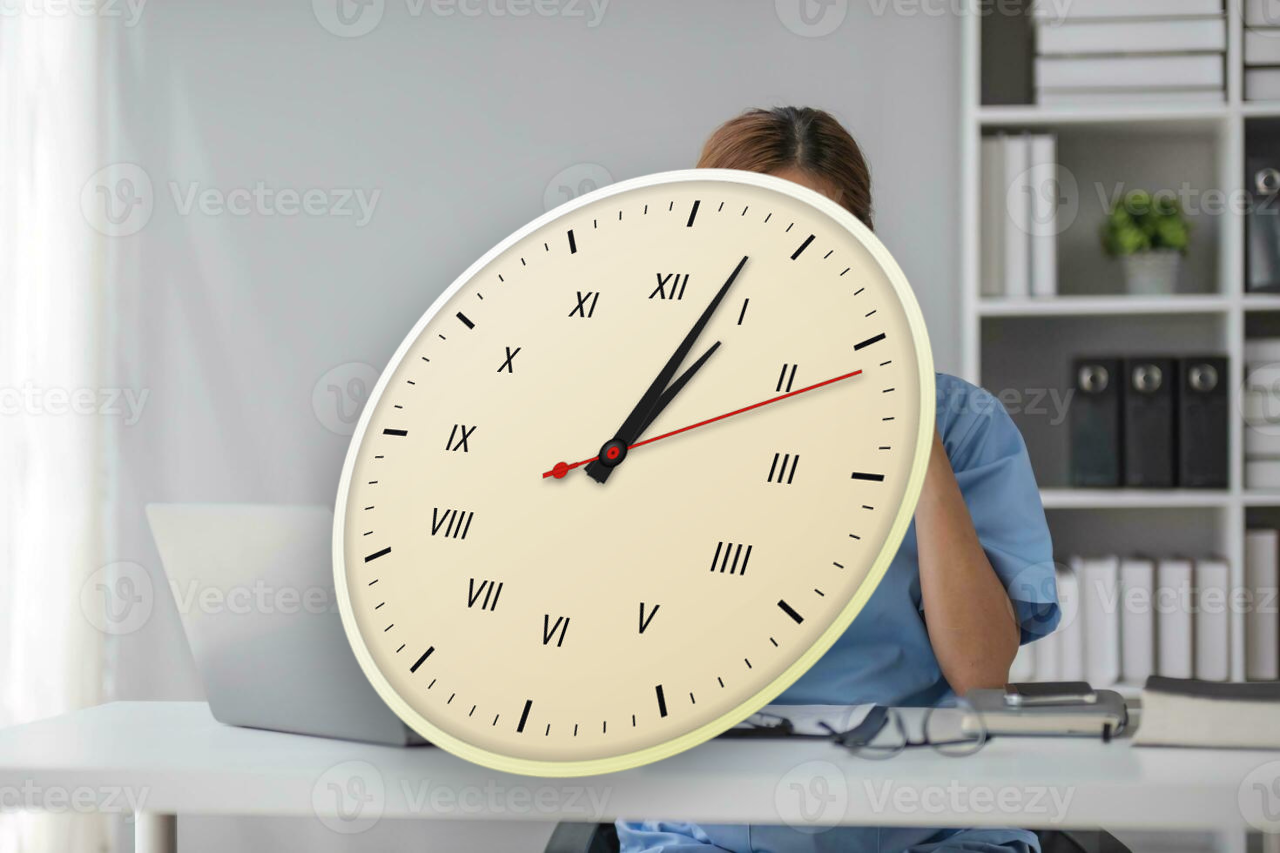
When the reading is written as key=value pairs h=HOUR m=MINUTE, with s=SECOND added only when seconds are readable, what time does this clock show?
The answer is h=1 m=3 s=11
